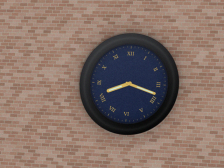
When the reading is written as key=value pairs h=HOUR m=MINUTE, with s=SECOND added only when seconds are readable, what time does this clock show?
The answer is h=8 m=18
